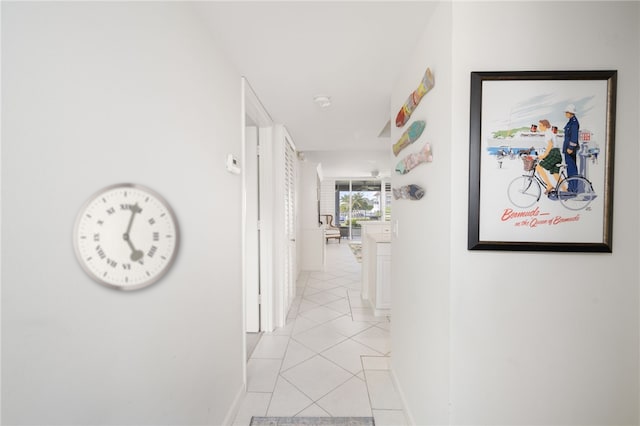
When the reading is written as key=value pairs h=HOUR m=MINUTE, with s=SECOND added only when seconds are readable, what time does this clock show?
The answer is h=5 m=3
